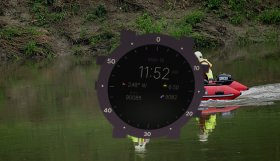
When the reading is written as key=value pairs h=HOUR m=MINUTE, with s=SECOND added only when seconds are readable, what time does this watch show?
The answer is h=11 m=52
